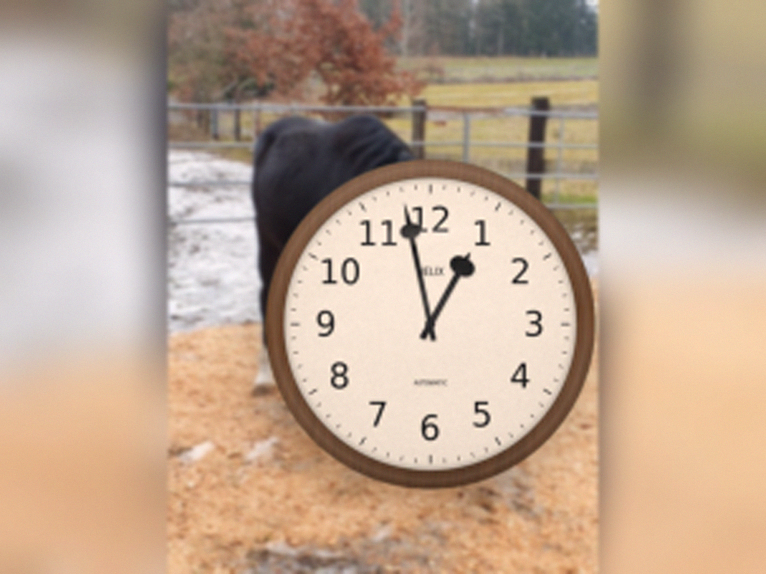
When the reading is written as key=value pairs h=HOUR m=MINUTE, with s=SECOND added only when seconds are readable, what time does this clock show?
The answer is h=12 m=58
